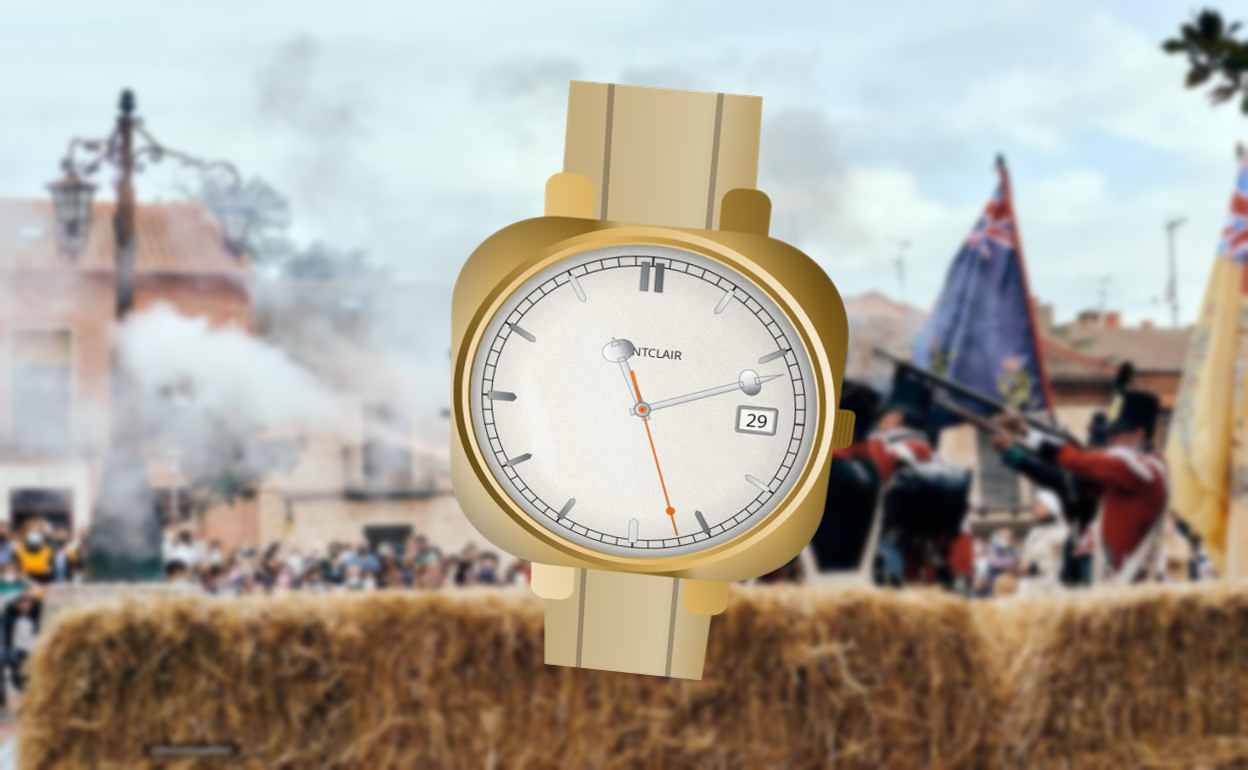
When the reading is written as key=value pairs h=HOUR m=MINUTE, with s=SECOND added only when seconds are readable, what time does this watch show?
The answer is h=11 m=11 s=27
